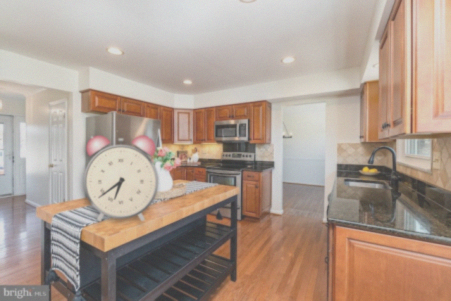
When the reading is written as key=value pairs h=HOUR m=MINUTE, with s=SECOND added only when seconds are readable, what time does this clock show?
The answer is h=6 m=39
